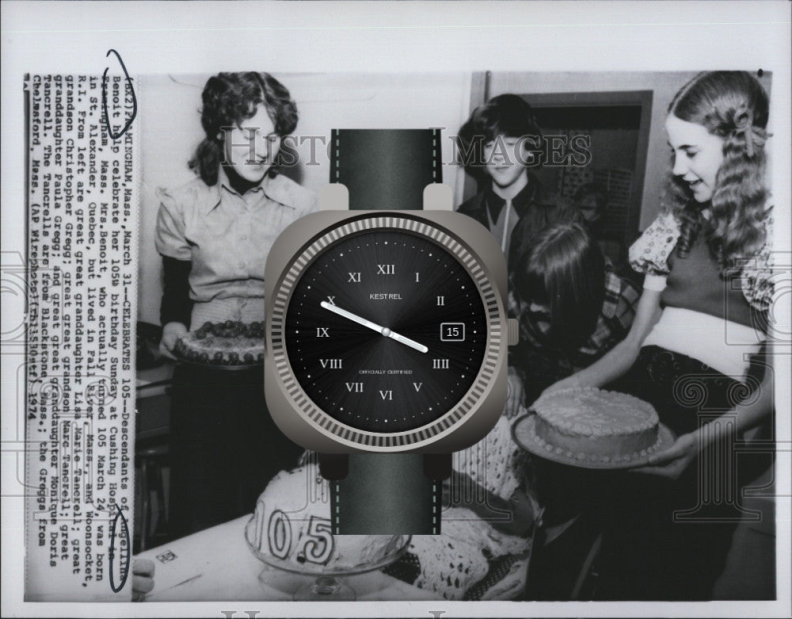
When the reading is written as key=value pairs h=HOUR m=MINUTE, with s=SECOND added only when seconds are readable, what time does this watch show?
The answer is h=3 m=49
